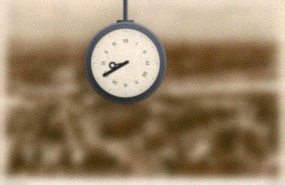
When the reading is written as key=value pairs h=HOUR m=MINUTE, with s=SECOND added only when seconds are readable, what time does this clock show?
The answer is h=8 m=40
